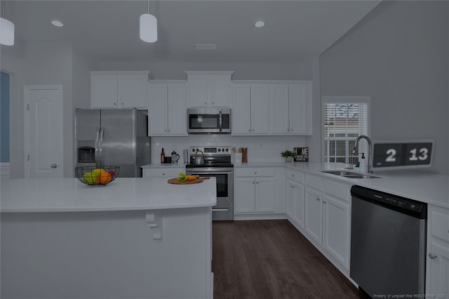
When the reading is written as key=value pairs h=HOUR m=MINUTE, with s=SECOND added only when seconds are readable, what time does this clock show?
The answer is h=2 m=13
